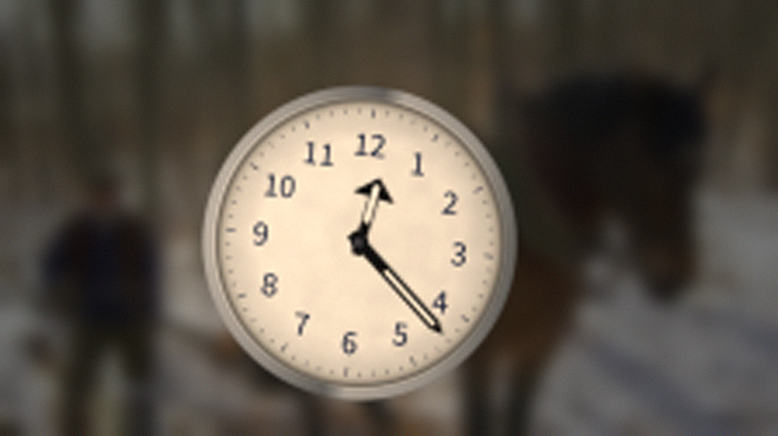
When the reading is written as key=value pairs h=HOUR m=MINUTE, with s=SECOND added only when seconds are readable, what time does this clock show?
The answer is h=12 m=22
